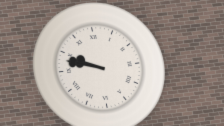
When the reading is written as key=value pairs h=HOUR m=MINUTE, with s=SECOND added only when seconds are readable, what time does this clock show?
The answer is h=9 m=48
